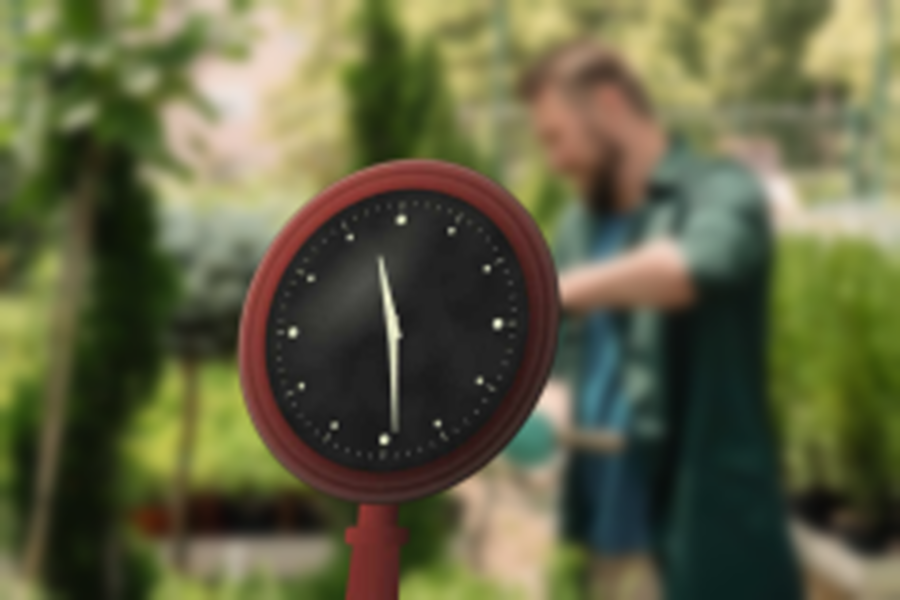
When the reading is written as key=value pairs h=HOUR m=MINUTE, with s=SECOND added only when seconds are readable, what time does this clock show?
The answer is h=11 m=29
